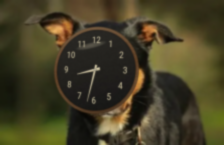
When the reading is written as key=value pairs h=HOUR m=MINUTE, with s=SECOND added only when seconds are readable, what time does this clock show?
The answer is h=8 m=32
